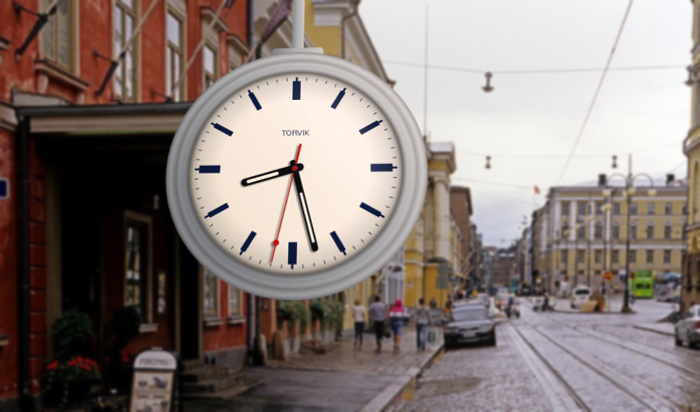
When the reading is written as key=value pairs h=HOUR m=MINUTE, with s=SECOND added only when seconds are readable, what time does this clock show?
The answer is h=8 m=27 s=32
